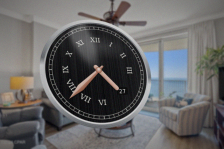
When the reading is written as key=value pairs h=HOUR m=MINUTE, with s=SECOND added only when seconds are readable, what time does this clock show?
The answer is h=4 m=38
